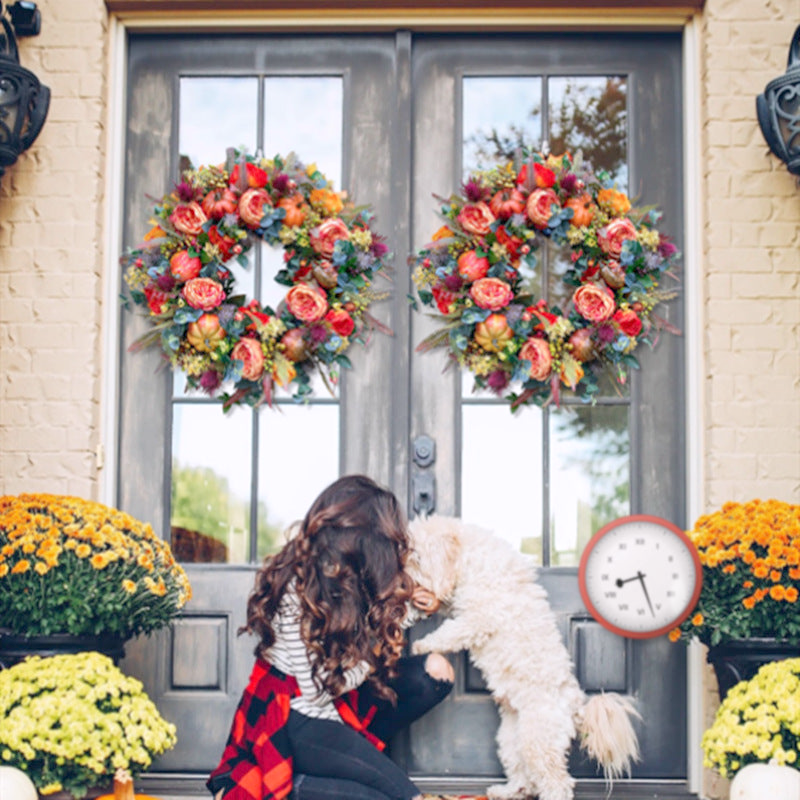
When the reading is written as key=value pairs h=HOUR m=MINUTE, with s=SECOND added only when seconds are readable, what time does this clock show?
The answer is h=8 m=27
